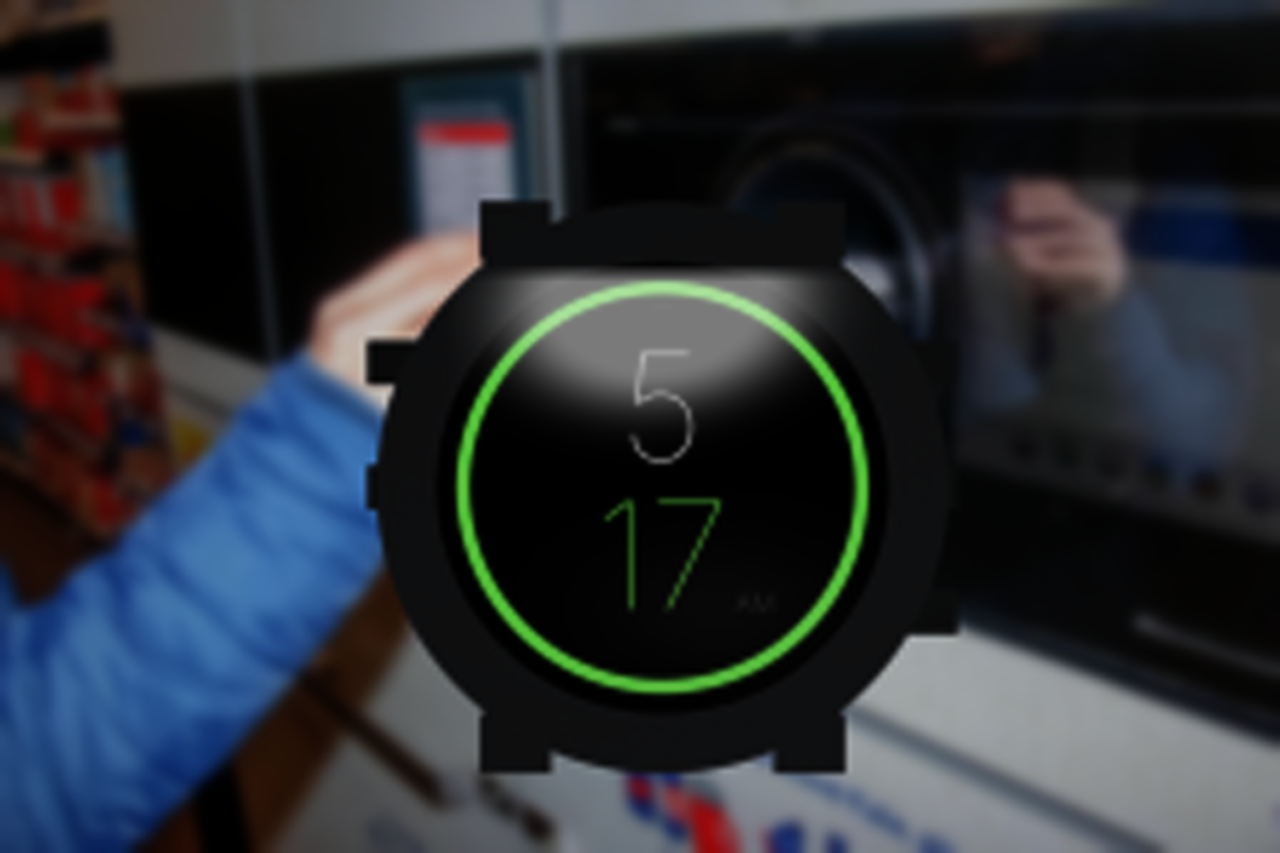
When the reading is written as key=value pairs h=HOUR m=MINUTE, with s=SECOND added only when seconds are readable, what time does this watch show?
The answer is h=5 m=17
